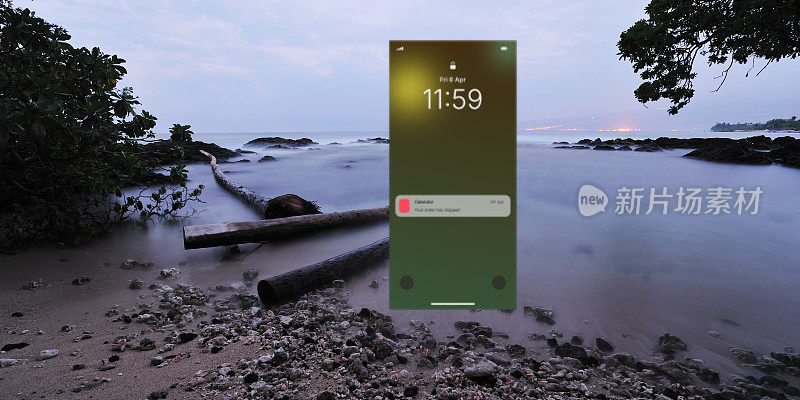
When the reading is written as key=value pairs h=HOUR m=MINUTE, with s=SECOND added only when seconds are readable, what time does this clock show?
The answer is h=11 m=59
